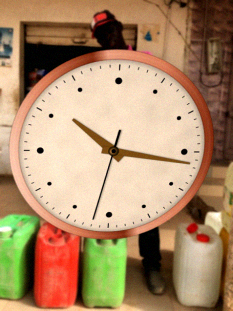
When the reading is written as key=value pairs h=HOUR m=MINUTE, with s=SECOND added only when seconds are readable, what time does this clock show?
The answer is h=10 m=16 s=32
